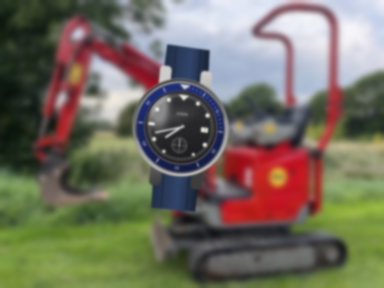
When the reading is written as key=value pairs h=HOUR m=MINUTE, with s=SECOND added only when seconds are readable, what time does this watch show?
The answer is h=7 m=42
